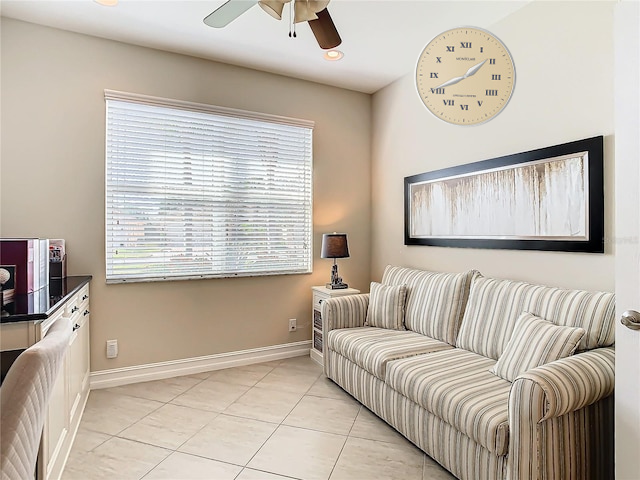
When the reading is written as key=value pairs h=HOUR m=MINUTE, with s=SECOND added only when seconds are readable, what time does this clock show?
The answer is h=1 m=41
